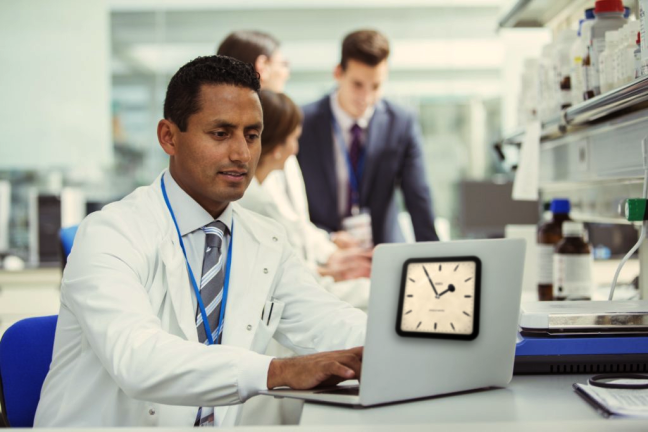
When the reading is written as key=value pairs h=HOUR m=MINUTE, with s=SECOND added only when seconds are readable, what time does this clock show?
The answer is h=1 m=55
